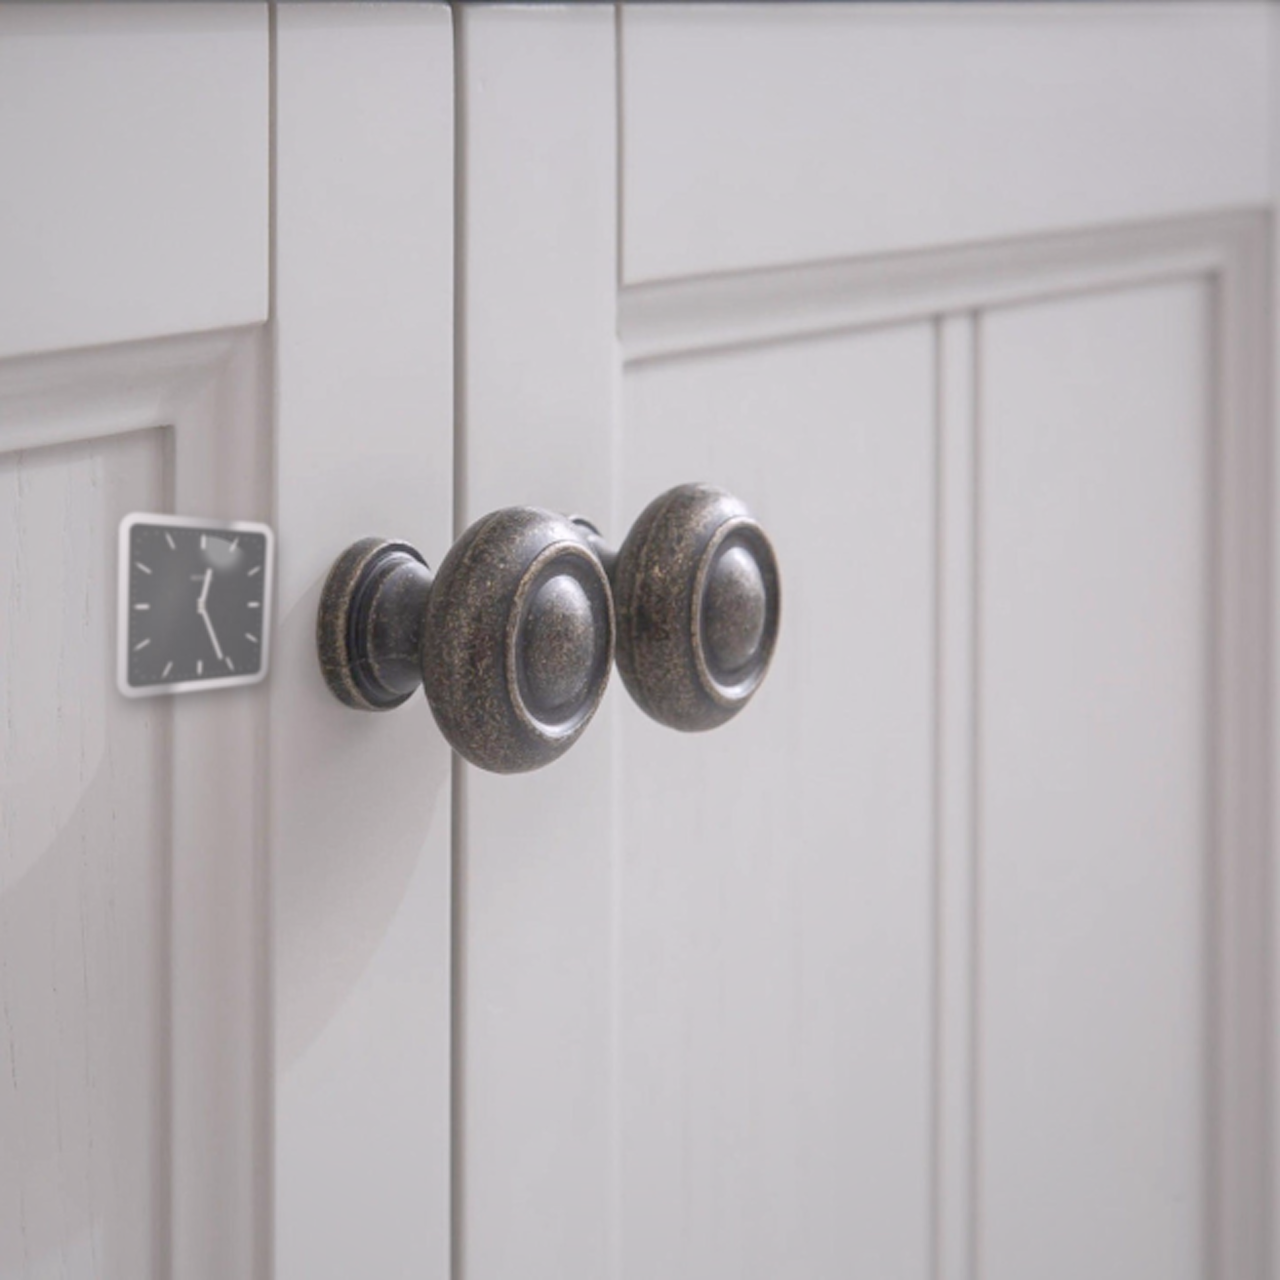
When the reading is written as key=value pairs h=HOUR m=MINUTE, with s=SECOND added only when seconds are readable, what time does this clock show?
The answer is h=12 m=26
